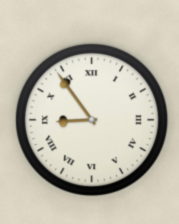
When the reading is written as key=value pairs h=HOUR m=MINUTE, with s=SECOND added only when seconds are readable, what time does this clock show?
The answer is h=8 m=54
